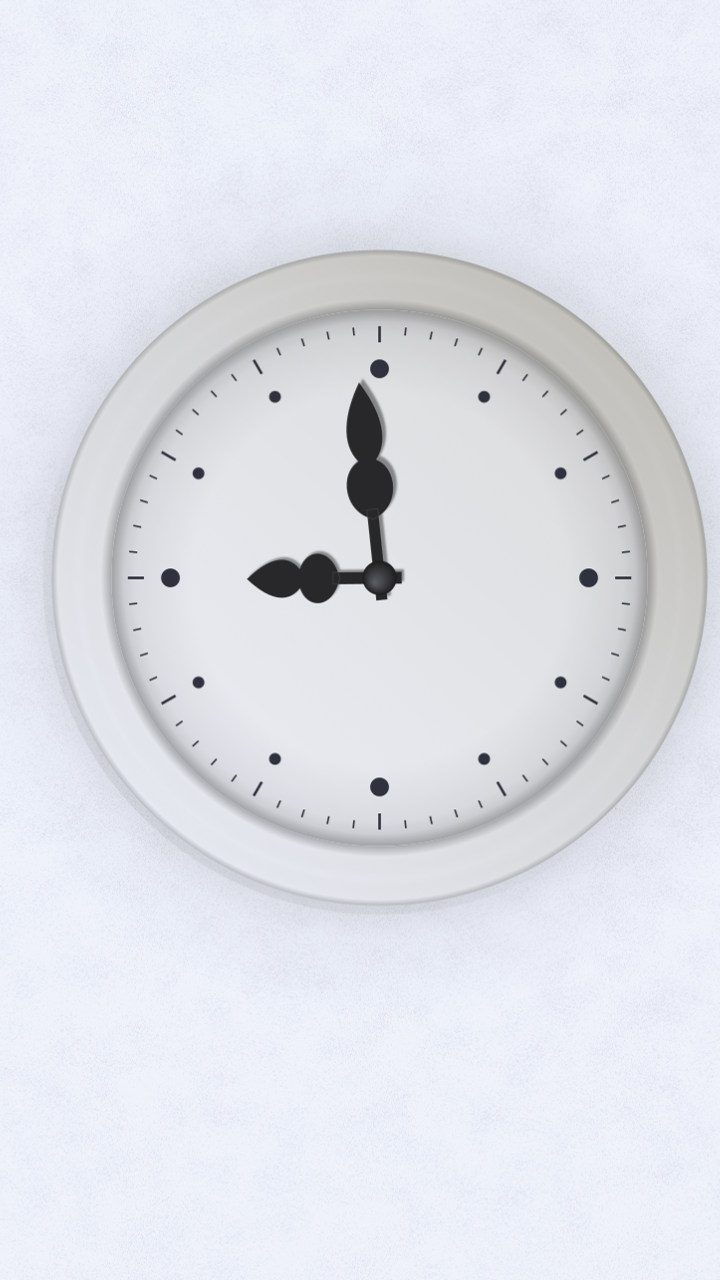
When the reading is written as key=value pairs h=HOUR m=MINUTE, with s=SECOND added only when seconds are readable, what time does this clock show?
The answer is h=8 m=59
